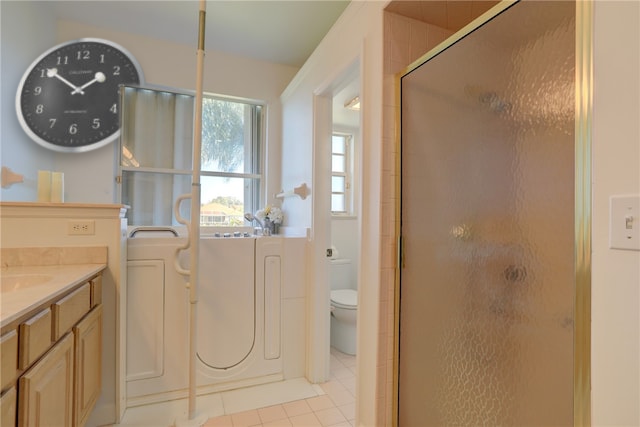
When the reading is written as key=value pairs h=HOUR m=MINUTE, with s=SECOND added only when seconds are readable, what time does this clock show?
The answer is h=1 m=51
